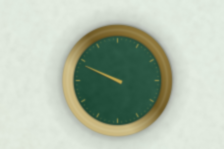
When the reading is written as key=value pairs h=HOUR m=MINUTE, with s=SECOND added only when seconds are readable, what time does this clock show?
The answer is h=9 m=49
